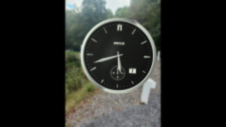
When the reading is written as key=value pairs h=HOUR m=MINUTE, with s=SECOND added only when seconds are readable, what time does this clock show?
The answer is h=5 m=42
